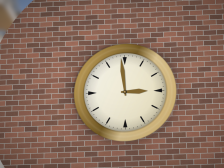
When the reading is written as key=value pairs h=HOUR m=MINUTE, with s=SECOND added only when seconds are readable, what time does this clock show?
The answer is h=2 m=59
